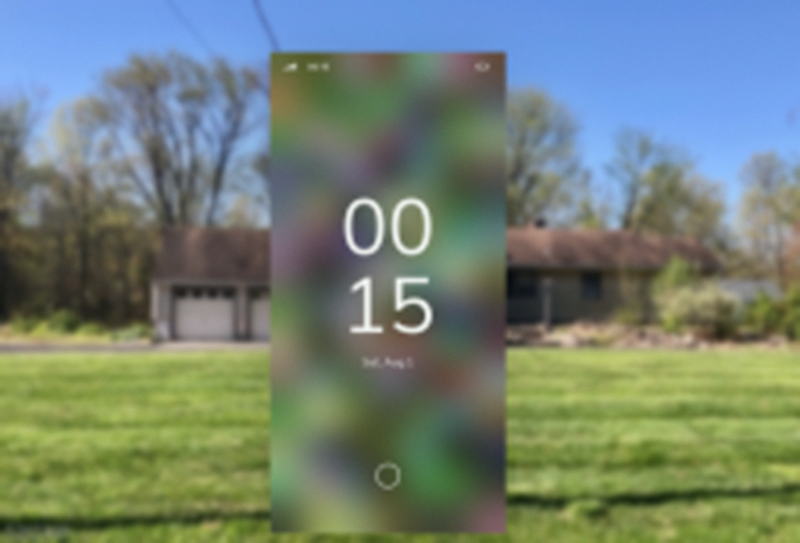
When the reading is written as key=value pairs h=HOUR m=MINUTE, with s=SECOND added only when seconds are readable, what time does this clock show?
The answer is h=0 m=15
